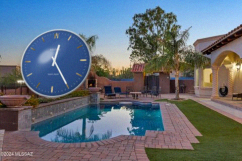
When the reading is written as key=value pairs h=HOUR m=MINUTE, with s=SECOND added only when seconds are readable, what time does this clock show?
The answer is h=12 m=25
